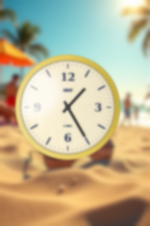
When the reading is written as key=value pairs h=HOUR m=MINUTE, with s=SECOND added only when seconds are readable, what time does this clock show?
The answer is h=1 m=25
